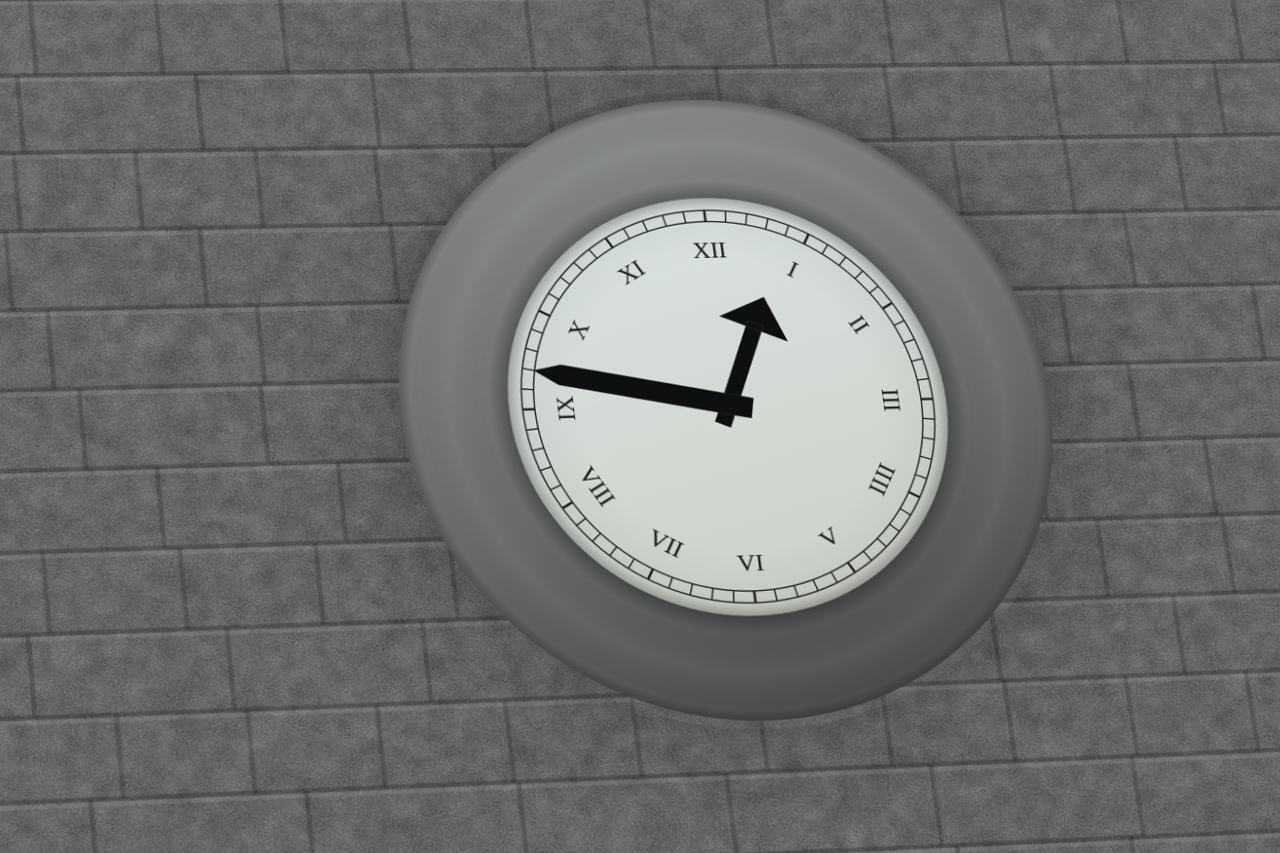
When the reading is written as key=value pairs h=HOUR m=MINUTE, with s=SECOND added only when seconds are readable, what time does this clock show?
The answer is h=12 m=47
